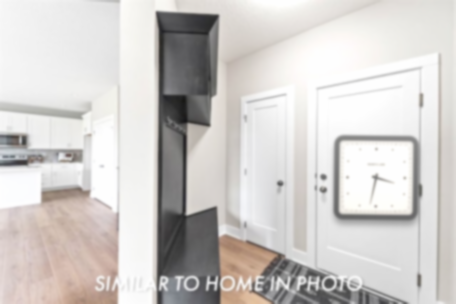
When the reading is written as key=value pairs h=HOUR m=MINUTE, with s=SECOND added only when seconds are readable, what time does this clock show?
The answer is h=3 m=32
